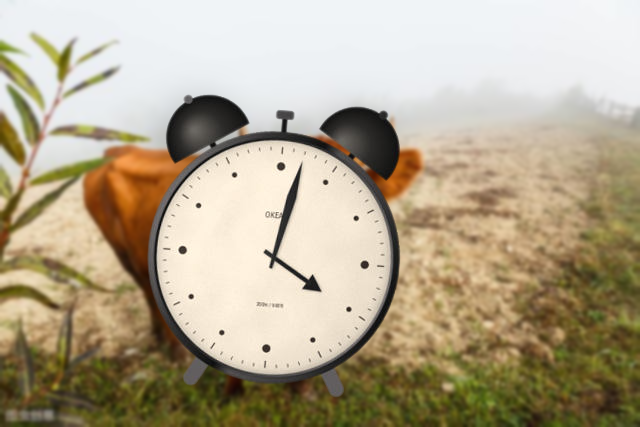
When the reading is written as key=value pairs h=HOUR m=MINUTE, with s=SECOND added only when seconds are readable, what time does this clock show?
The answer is h=4 m=2
